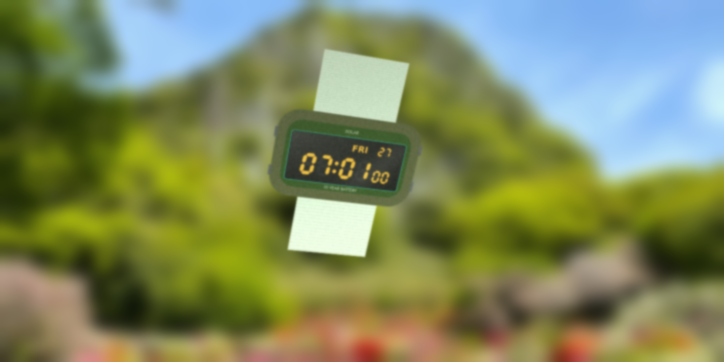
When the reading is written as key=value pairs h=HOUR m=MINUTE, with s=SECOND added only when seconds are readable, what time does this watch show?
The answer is h=7 m=1 s=0
